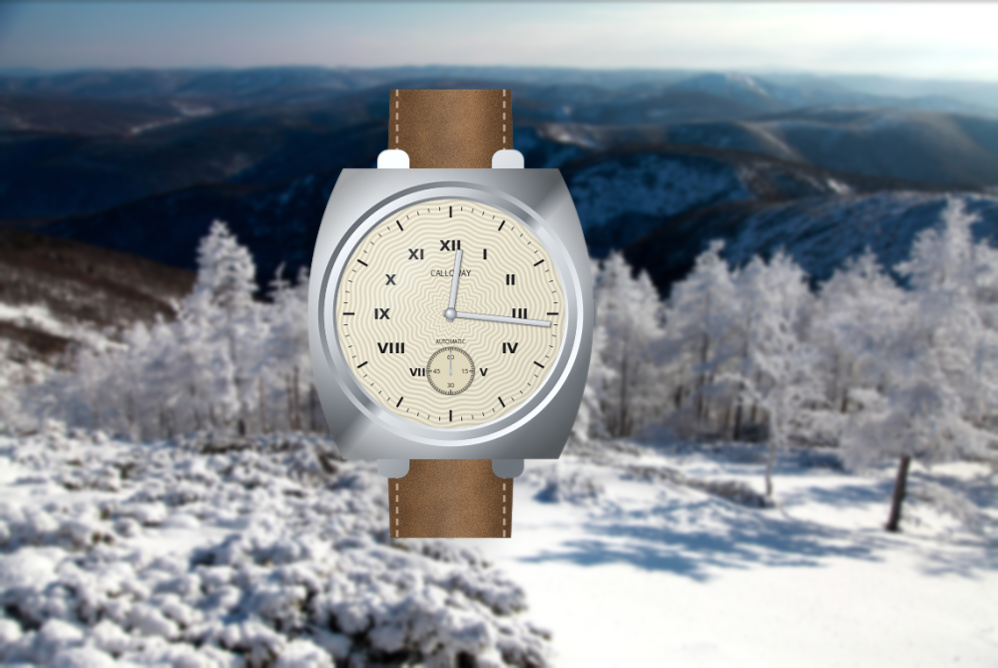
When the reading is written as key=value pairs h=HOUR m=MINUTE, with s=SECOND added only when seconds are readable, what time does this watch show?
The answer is h=12 m=16
